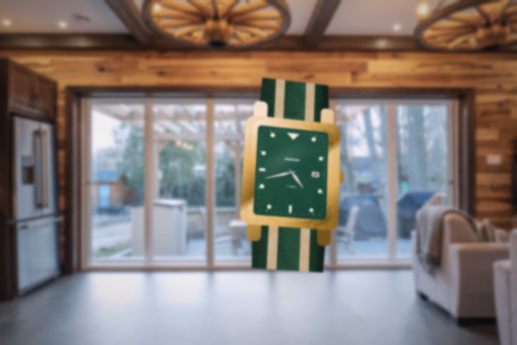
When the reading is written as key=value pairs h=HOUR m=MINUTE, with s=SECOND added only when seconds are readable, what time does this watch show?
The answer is h=4 m=42
